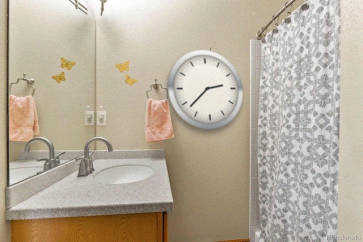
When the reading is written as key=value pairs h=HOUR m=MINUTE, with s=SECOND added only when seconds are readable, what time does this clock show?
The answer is h=2 m=38
